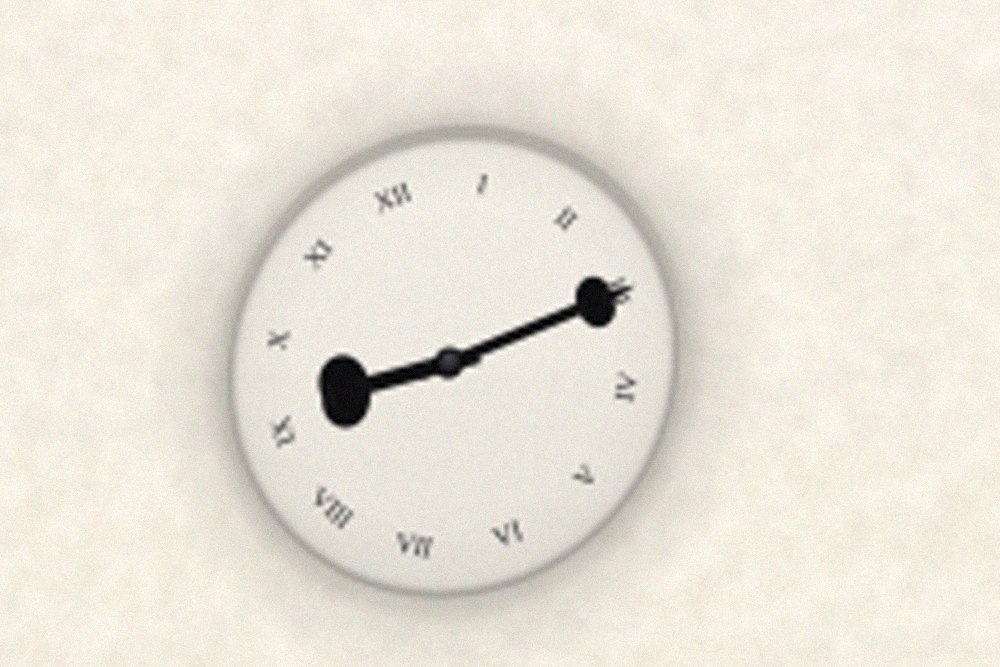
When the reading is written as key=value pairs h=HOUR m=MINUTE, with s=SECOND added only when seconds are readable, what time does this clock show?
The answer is h=9 m=15
